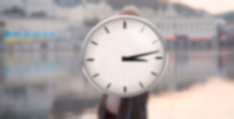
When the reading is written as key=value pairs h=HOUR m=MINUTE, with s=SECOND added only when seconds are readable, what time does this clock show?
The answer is h=3 m=13
